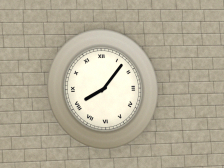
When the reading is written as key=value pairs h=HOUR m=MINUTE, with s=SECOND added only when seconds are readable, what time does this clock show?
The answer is h=8 m=7
